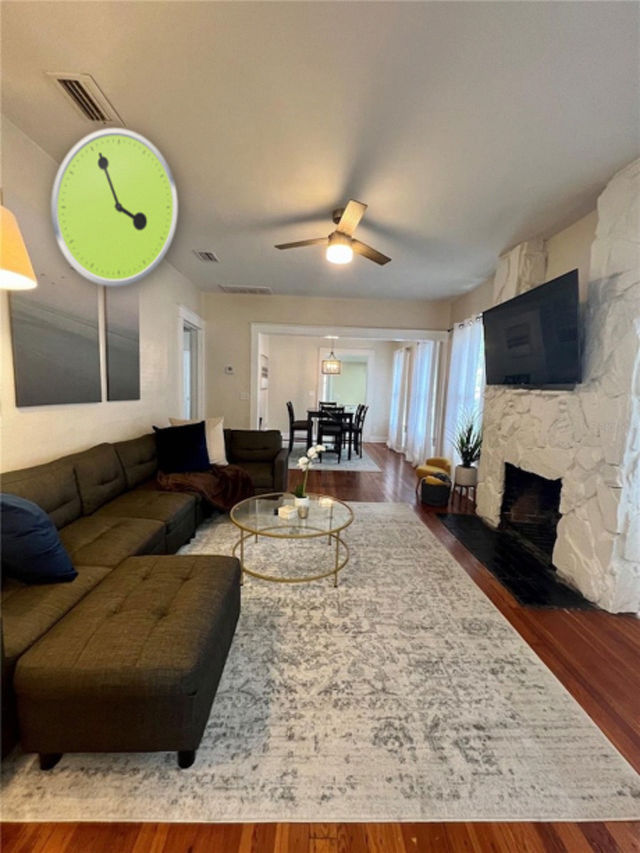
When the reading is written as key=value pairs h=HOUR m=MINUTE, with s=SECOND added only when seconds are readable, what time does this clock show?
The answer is h=3 m=56
